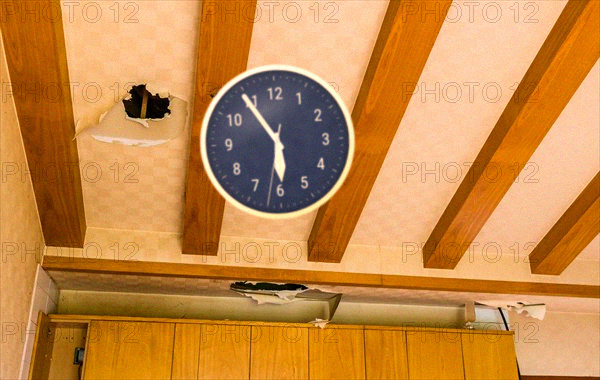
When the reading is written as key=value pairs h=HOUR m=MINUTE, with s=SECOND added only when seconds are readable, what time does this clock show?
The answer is h=5 m=54 s=32
